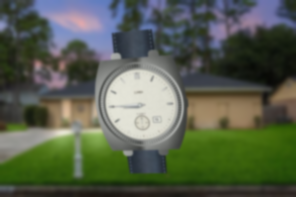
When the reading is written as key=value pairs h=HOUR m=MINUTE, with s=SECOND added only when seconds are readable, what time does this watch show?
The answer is h=8 m=45
